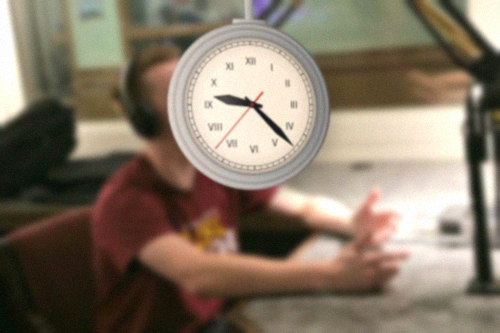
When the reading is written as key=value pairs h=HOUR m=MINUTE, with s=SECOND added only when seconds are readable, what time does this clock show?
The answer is h=9 m=22 s=37
